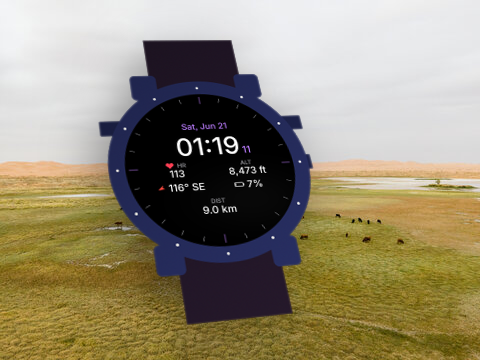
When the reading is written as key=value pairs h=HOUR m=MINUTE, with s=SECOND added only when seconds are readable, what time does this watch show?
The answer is h=1 m=19 s=11
